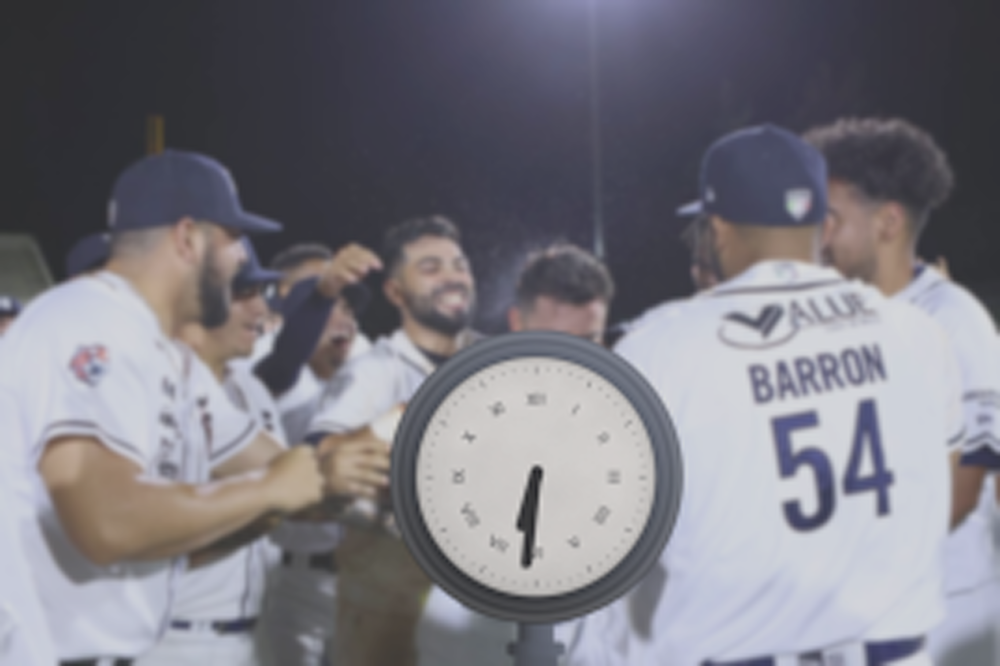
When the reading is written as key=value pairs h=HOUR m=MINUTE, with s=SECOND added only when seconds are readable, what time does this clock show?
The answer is h=6 m=31
